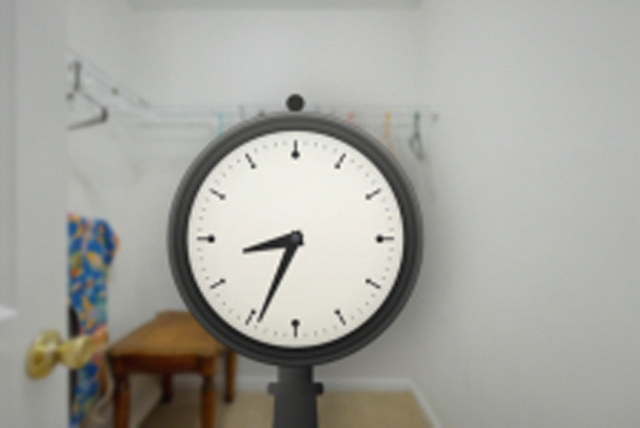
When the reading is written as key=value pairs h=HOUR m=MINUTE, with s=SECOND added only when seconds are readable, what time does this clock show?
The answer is h=8 m=34
